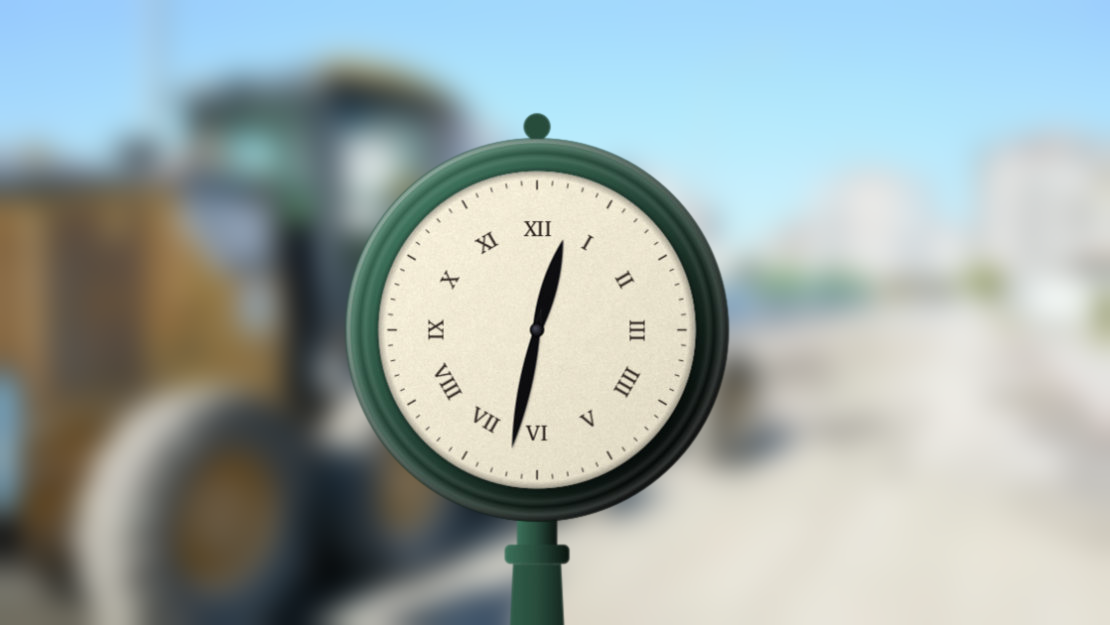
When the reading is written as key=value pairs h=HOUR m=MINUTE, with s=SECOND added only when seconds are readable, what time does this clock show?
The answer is h=12 m=32
